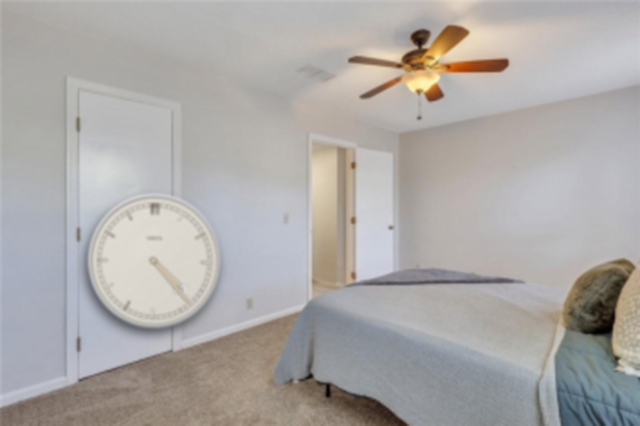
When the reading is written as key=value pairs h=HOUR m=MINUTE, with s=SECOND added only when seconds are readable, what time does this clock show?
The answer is h=4 m=23
